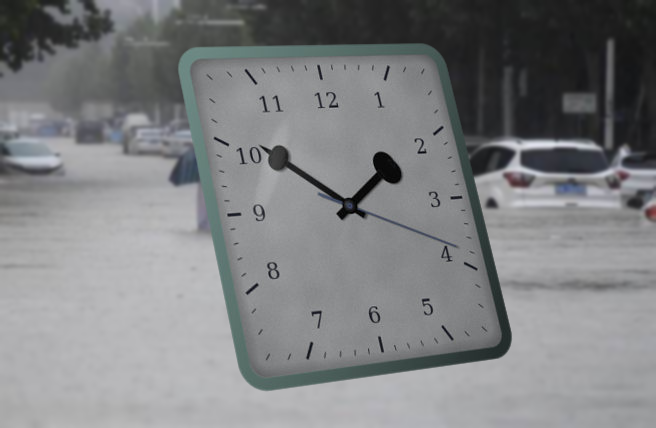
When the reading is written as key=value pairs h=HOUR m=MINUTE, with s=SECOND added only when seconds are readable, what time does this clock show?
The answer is h=1 m=51 s=19
